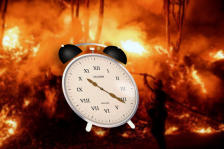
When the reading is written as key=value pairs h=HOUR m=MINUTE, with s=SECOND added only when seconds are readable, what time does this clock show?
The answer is h=10 m=21
